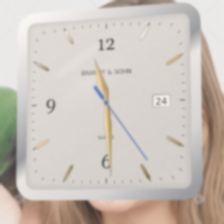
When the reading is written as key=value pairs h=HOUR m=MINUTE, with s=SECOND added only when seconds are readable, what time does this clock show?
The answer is h=11 m=29 s=24
